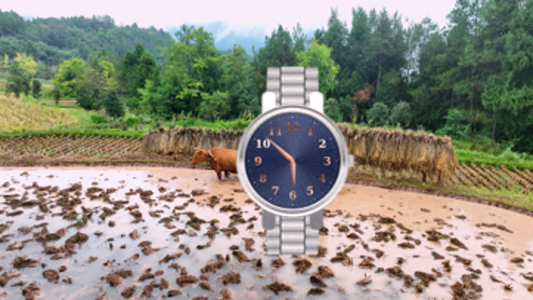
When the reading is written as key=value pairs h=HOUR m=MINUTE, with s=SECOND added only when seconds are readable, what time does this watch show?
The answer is h=5 m=52
